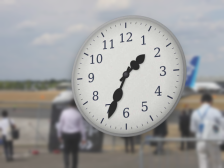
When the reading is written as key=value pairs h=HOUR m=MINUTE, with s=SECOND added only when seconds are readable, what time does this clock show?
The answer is h=1 m=34
